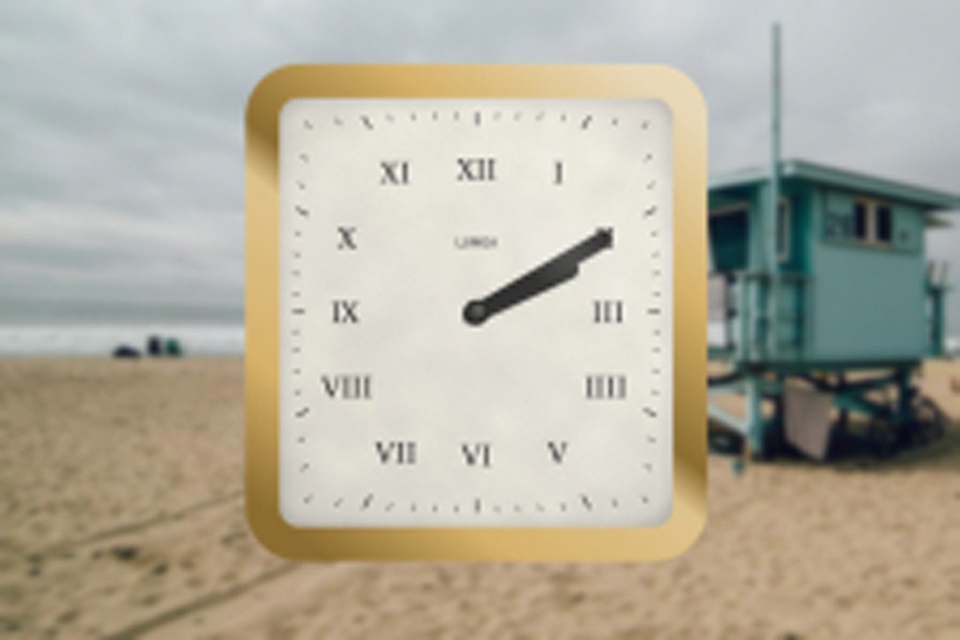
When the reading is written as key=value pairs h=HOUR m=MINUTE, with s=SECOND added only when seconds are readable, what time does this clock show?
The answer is h=2 m=10
